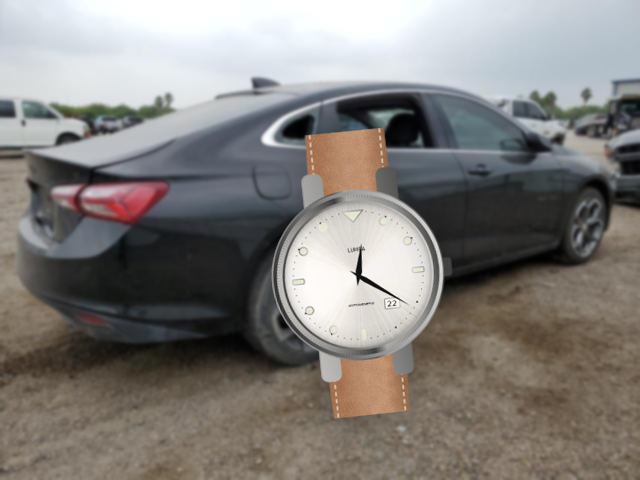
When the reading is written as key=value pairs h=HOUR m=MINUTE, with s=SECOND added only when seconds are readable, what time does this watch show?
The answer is h=12 m=21
